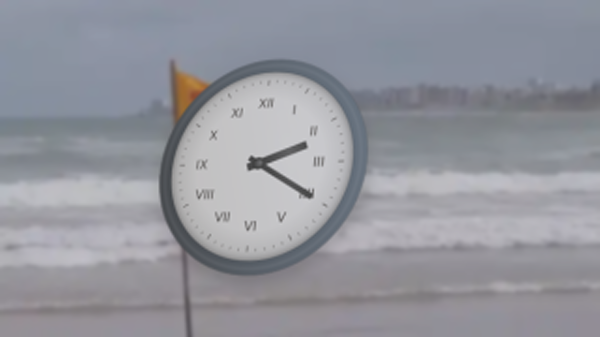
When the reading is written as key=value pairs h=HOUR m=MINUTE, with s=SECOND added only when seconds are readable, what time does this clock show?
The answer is h=2 m=20
